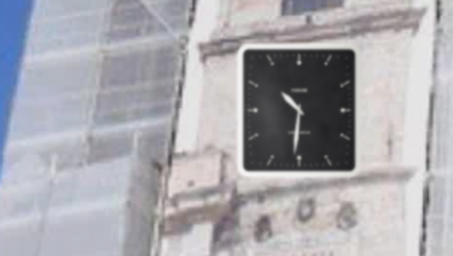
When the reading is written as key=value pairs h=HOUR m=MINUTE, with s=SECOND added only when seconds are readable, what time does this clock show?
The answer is h=10 m=31
